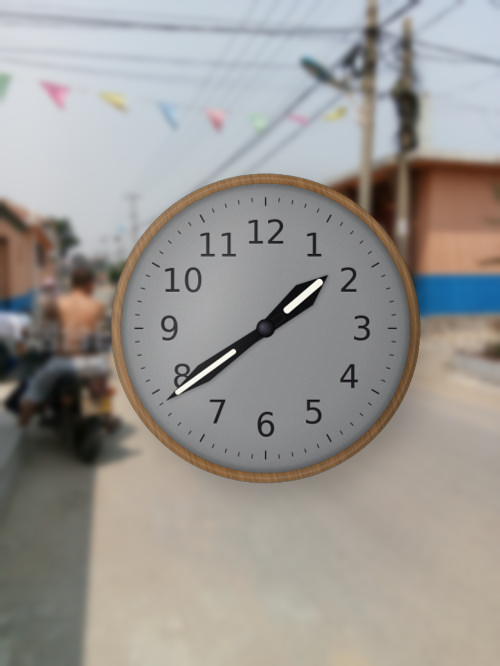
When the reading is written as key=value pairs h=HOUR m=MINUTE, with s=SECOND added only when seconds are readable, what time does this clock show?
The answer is h=1 m=39
